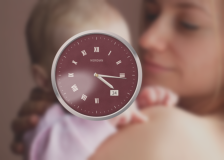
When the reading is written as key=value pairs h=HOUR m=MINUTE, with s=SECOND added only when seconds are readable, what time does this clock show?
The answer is h=4 m=16
